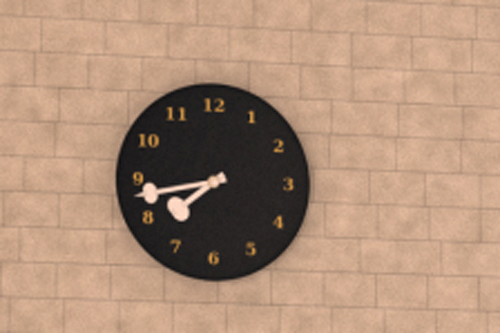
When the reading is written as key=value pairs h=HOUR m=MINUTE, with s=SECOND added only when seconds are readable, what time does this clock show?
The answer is h=7 m=43
